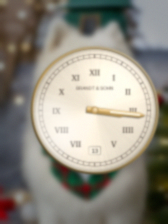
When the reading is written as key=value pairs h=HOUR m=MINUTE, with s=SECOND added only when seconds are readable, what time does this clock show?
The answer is h=3 m=16
